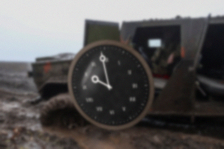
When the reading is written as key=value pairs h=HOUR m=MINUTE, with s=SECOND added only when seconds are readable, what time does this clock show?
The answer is h=9 m=59
